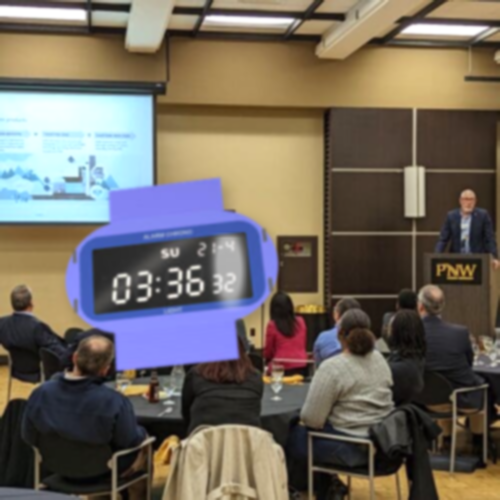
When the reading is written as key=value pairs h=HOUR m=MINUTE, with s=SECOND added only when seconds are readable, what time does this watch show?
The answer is h=3 m=36 s=32
